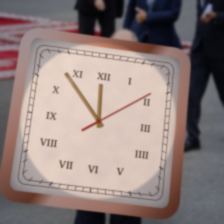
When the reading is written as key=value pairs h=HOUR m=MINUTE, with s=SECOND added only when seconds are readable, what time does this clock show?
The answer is h=11 m=53 s=9
